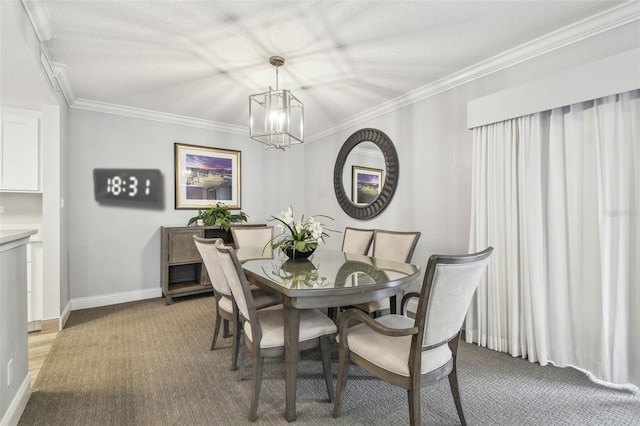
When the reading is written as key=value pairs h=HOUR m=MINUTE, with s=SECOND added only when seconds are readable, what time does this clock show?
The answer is h=18 m=31
